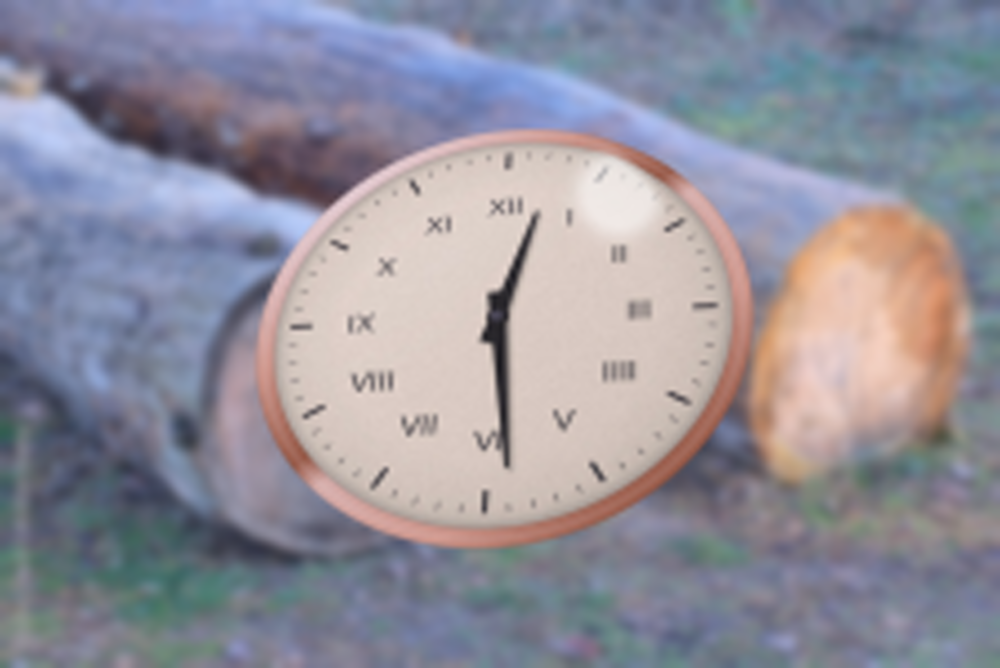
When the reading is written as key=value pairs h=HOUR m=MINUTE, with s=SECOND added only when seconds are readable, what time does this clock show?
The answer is h=12 m=29
